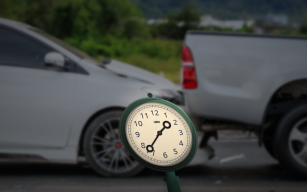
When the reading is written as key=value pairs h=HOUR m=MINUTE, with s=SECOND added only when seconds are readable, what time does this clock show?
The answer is h=1 m=37
